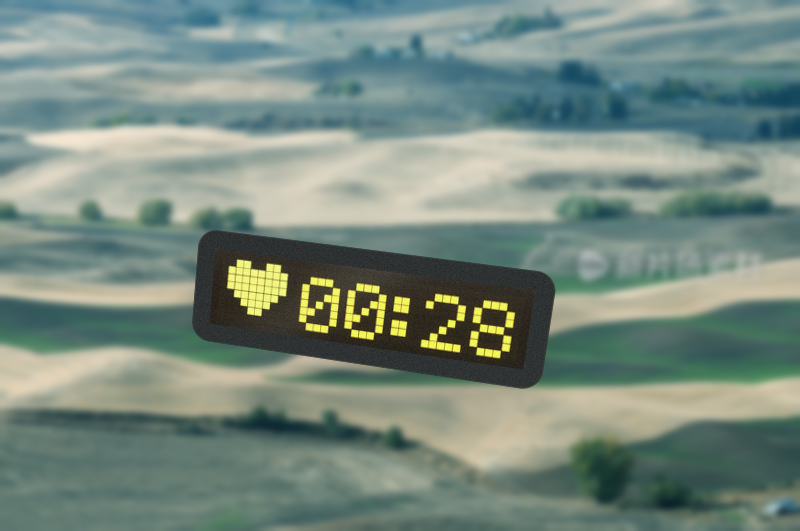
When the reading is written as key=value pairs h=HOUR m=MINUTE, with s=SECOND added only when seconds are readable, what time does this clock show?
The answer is h=0 m=28
